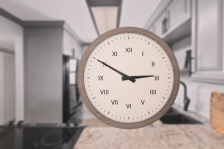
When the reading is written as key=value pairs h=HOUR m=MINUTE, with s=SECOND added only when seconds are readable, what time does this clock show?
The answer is h=2 m=50
